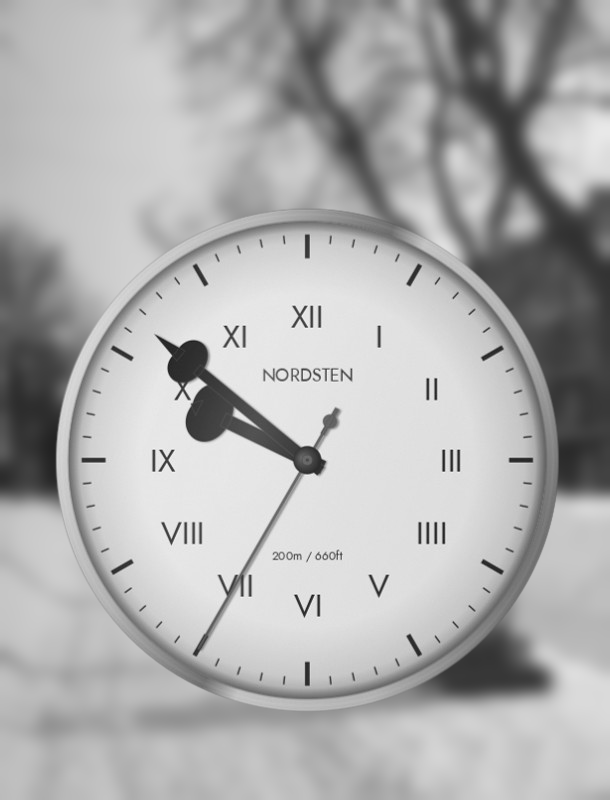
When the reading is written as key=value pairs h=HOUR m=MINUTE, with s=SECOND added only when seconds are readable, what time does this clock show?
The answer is h=9 m=51 s=35
